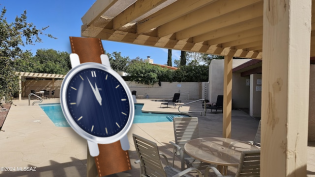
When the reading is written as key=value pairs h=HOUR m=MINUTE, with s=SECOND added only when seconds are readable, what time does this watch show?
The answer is h=11 m=57
